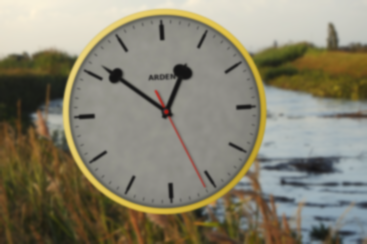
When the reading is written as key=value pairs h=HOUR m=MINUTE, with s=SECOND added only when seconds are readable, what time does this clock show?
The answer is h=12 m=51 s=26
